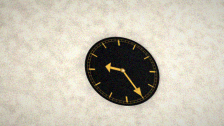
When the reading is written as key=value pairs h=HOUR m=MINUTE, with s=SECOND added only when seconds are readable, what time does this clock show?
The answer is h=9 m=25
